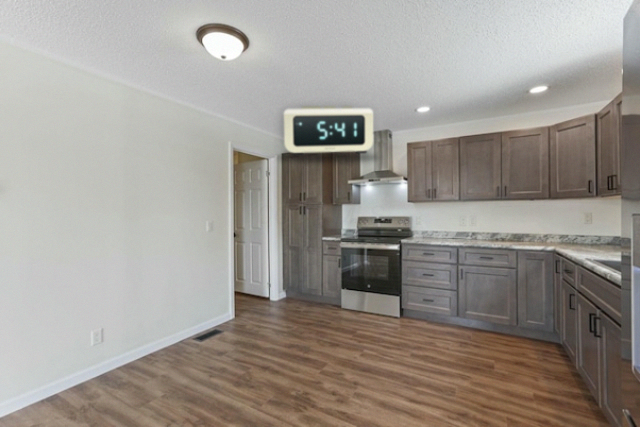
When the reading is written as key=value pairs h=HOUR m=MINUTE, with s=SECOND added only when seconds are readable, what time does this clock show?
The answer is h=5 m=41
